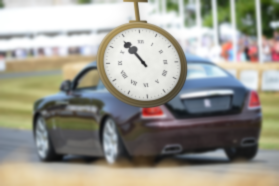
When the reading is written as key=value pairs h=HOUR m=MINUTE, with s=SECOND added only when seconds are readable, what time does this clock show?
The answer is h=10 m=54
